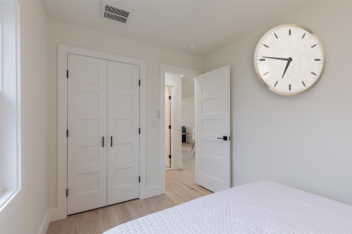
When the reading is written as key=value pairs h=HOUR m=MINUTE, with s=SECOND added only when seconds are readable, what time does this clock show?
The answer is h=6 m=46
